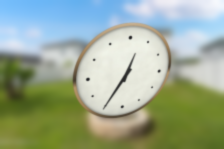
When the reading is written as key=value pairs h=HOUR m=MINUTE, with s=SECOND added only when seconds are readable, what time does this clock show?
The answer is h=12 m=35
